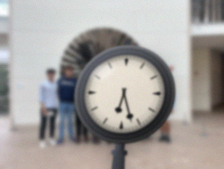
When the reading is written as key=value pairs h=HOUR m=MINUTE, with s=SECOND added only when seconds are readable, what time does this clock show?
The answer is h=6 m=27
